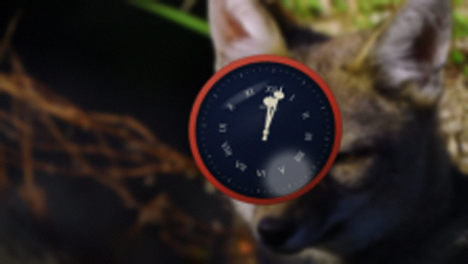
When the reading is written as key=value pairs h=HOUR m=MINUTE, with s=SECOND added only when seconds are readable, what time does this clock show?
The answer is h=12 m=2
